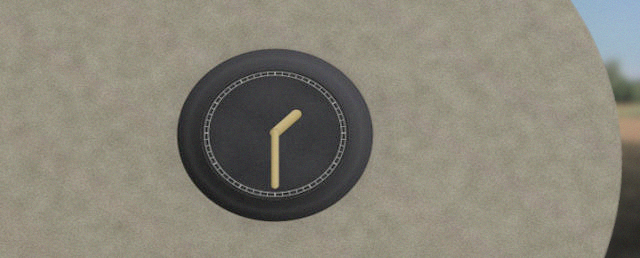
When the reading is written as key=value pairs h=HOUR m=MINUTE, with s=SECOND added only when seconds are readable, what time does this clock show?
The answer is h=1 m=30
